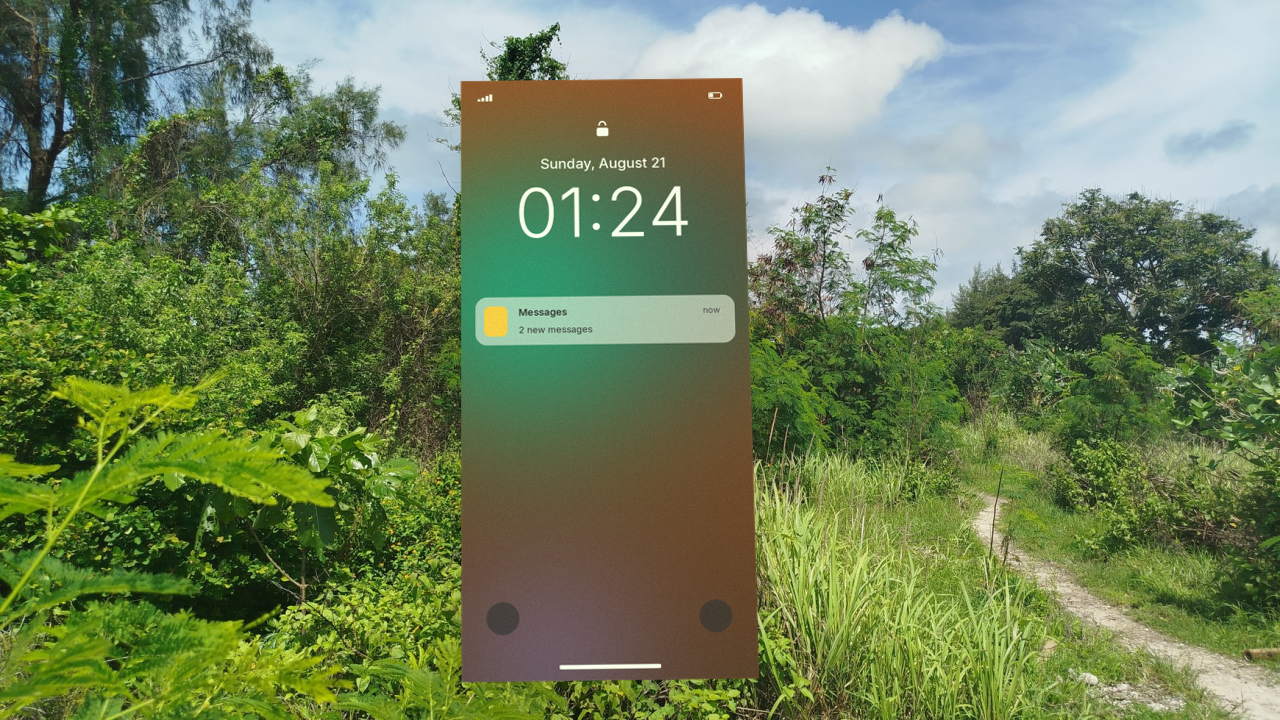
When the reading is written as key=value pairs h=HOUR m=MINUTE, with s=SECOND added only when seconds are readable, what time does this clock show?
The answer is h=1 m=24
